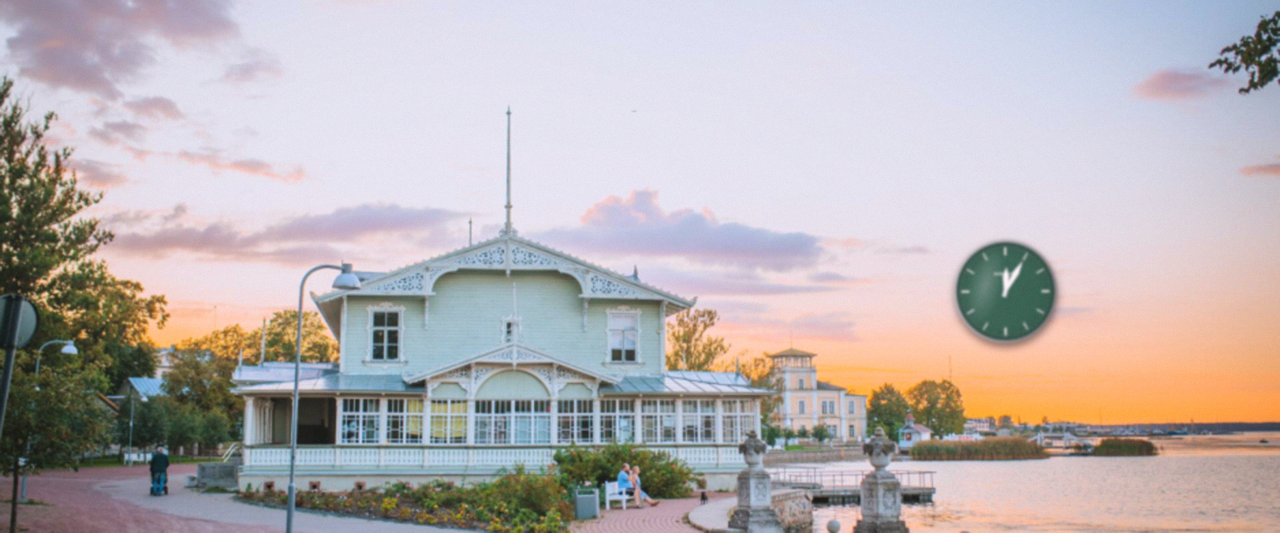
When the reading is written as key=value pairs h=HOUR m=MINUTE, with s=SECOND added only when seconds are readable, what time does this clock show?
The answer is h=12 m=5
